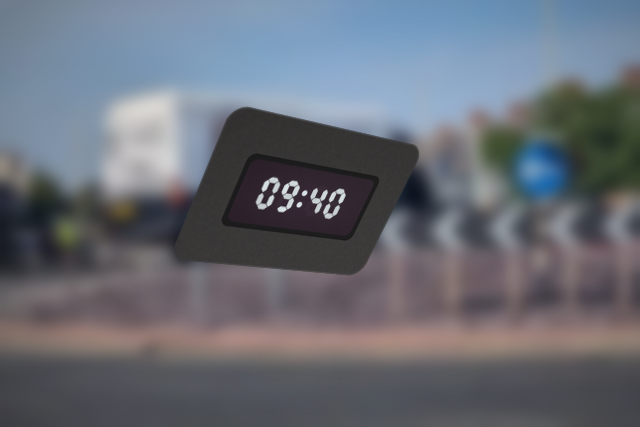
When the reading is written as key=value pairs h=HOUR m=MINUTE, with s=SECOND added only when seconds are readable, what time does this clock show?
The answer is h=9 m=40
